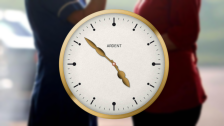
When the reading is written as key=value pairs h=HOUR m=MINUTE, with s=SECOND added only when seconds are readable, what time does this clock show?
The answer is h=4 m=52
